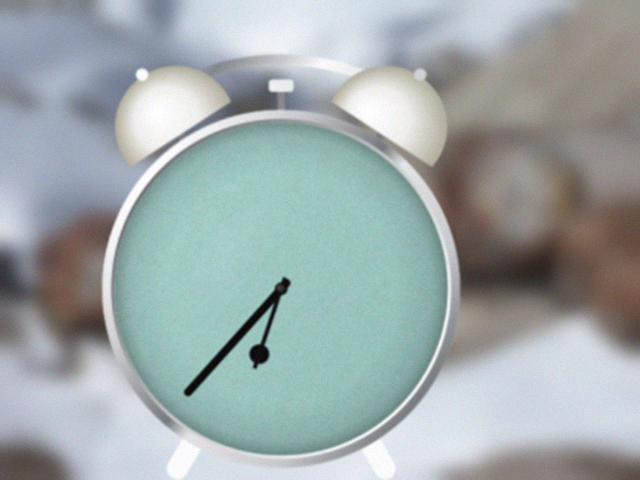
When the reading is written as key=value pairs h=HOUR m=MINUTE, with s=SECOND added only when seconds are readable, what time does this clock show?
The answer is h=6 m=37
